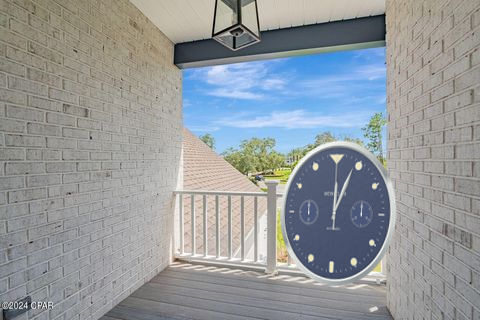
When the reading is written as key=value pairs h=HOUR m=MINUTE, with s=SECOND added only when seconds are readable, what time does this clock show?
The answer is h=12 m=4
